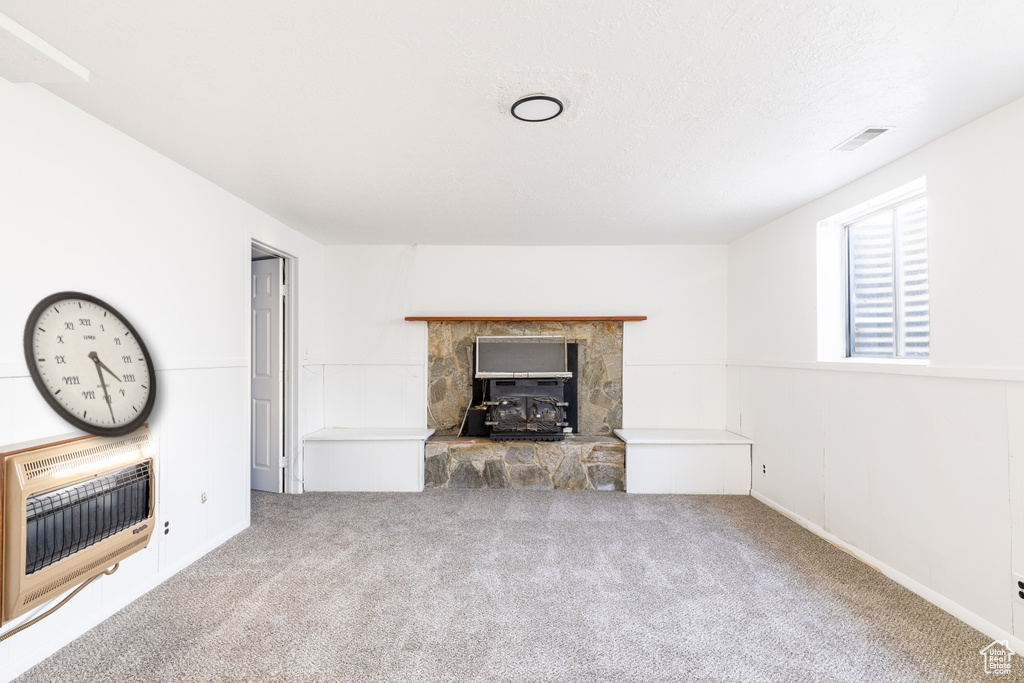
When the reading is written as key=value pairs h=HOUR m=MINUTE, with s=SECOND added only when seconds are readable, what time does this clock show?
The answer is h=4 m=30
